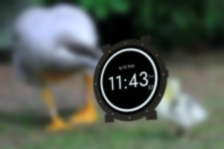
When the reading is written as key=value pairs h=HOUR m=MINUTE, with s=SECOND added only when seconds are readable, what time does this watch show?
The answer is h=11 m=43
